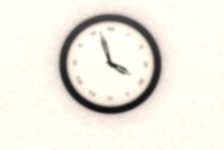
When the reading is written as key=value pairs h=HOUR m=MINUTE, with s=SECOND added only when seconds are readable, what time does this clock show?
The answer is h=3 m=57
